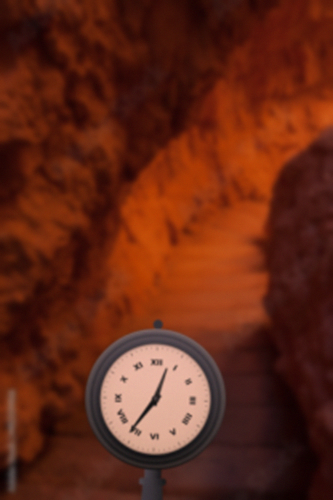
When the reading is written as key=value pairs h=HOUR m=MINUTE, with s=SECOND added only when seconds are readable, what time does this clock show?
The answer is h=12 m=36
